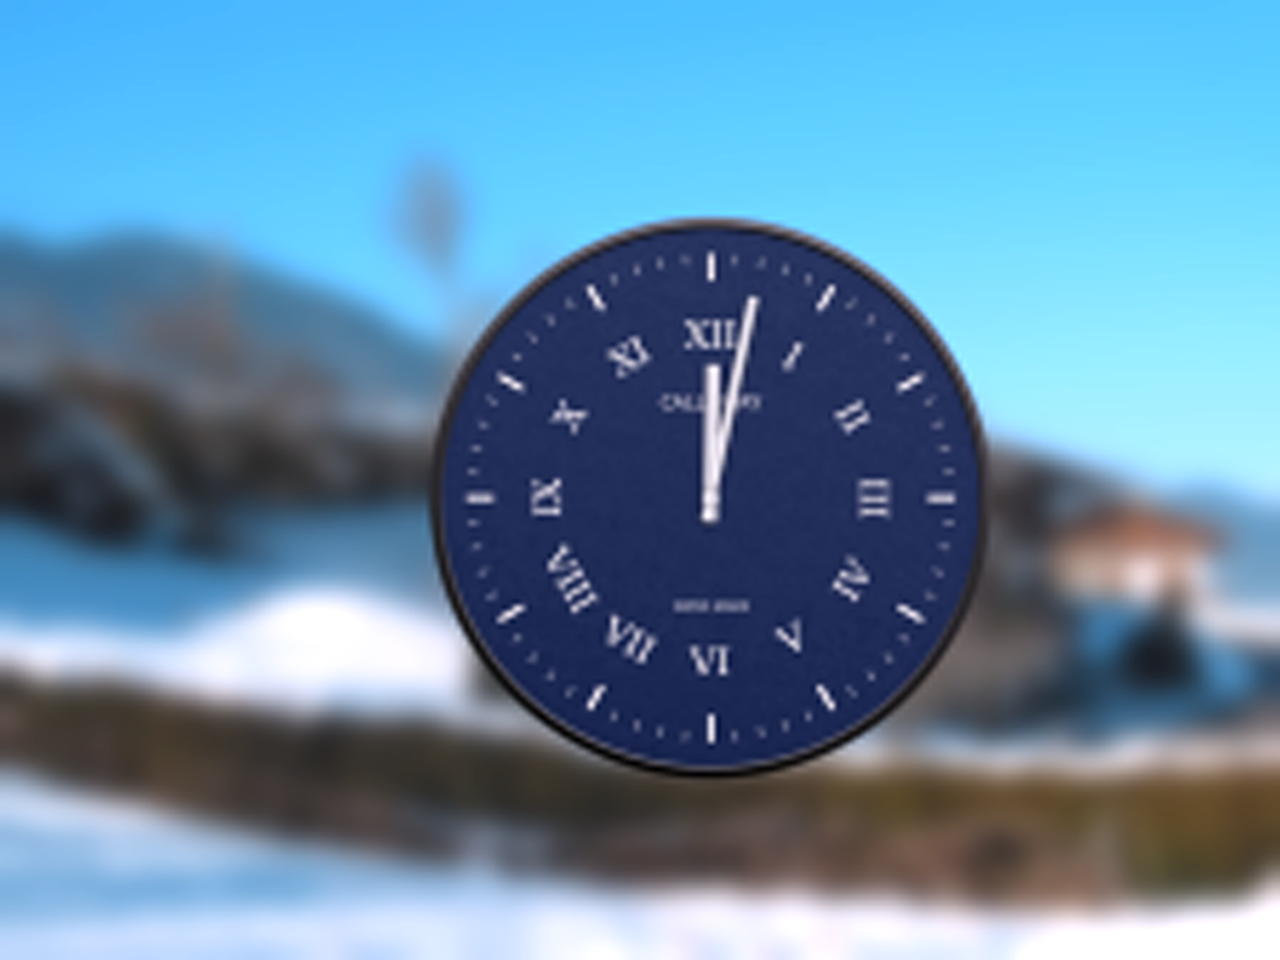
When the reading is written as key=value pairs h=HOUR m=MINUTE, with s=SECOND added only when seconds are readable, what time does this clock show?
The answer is h=12 m=2
